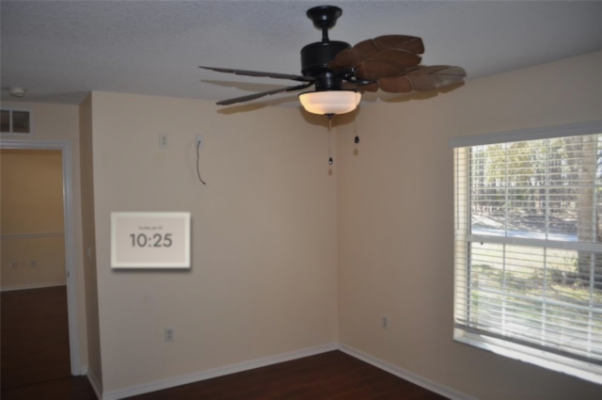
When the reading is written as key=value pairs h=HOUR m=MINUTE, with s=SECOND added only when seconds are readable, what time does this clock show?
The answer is h=10 m=25
